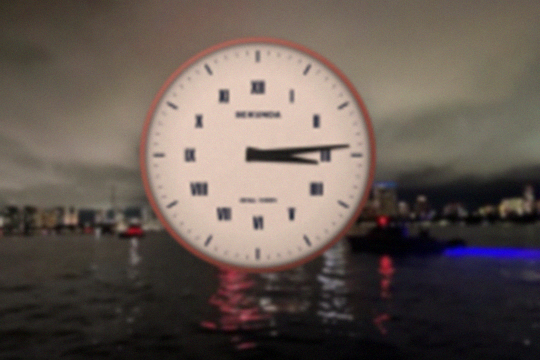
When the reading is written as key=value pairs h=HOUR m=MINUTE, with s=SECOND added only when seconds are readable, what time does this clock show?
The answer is h=3 m=14
